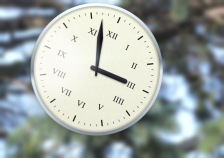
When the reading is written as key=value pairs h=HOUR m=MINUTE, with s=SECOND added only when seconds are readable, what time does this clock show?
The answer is h=2 m=57
